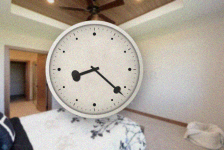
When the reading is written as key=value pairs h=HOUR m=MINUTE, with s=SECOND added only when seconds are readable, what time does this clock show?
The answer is h=8 m=22
